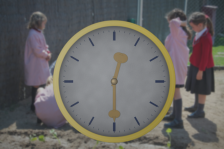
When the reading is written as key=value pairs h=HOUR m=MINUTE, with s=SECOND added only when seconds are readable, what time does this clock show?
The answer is h=12 m=30
